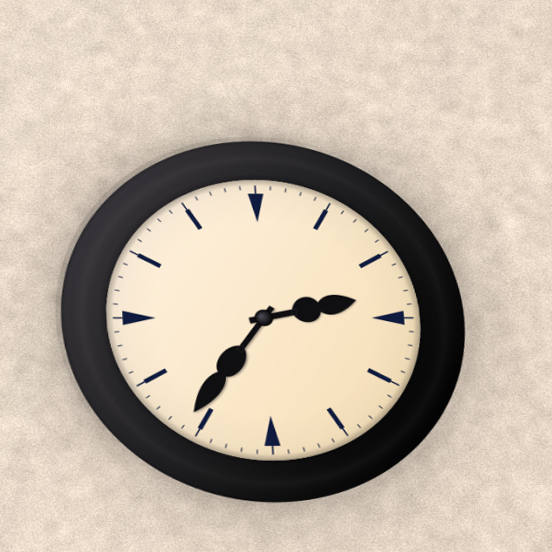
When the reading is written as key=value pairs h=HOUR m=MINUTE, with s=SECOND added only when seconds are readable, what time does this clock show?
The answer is h=2 m=36
